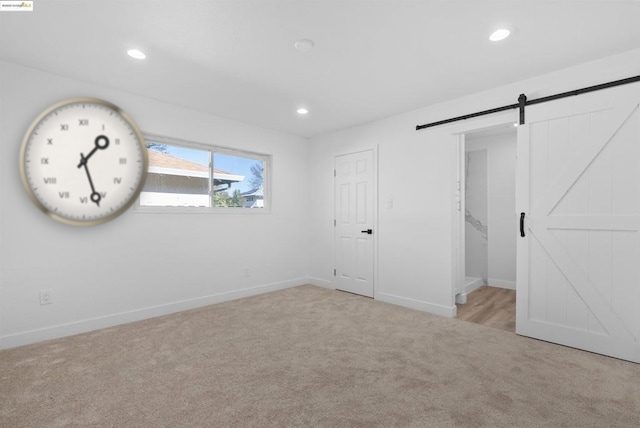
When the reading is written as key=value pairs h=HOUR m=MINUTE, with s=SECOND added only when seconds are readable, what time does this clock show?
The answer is h=1 m=27
